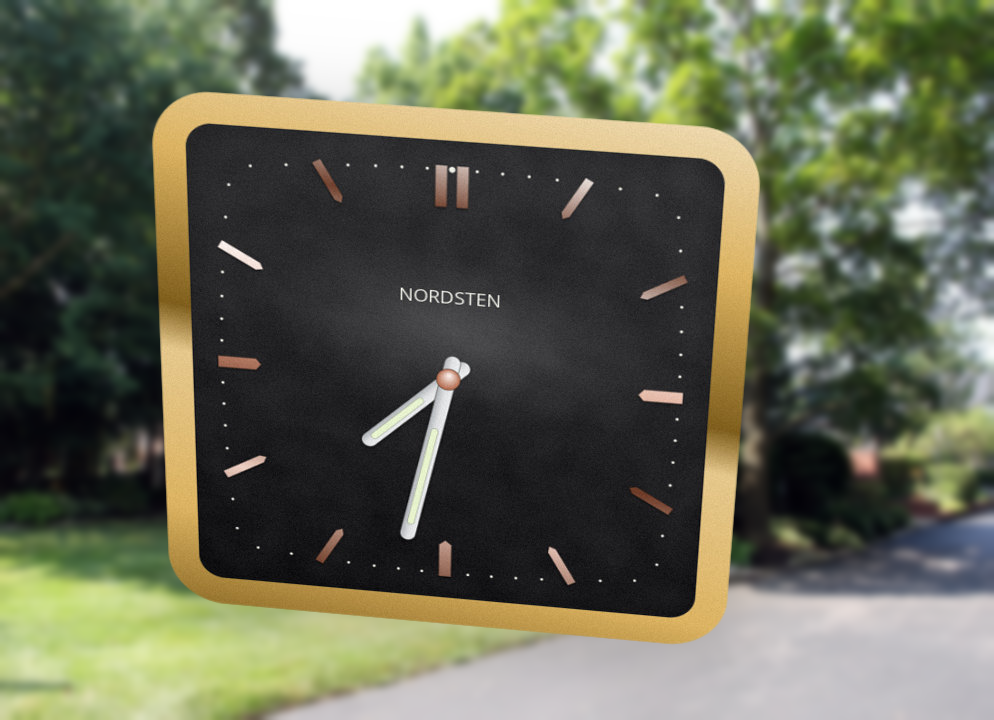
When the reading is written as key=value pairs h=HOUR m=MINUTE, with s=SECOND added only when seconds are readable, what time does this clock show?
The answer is h=7 m=32
